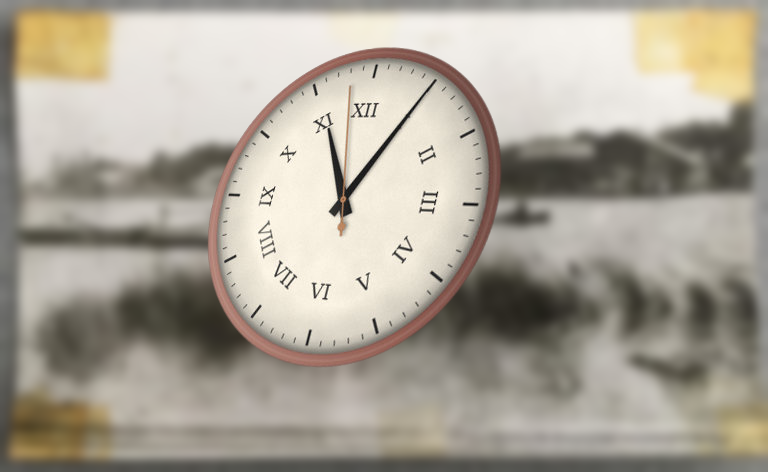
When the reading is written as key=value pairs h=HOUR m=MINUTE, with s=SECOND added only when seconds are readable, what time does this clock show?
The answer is h=11 m=4 s=58
